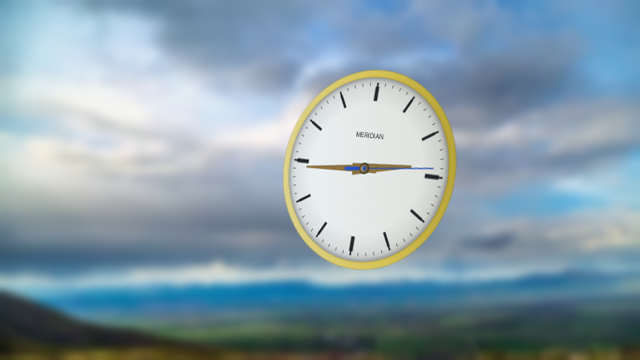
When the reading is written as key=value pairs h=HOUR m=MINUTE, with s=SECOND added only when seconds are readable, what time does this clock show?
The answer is h=2 m=44 s=14
